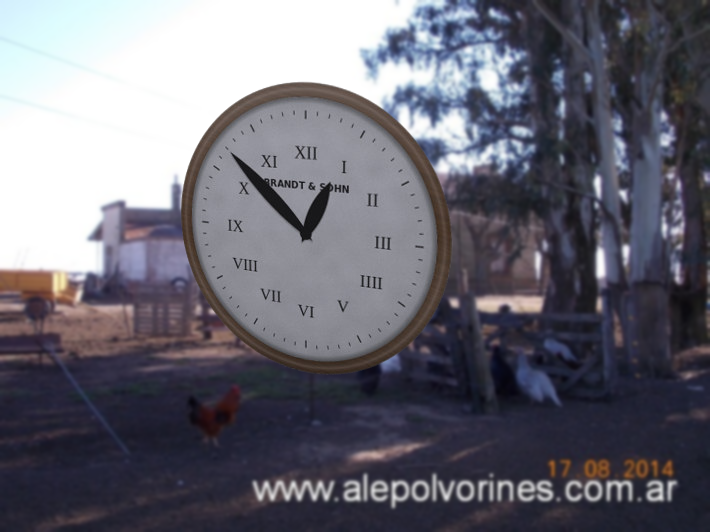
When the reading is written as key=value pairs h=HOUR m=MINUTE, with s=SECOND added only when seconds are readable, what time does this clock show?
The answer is h=12 m=52
